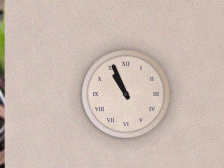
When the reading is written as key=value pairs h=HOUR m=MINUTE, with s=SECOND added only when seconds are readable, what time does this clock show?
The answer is h=10 m=56
